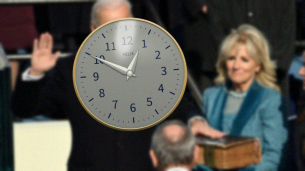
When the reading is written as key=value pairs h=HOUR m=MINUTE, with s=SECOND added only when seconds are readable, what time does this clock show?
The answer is h=12 m=50
